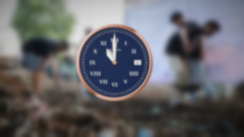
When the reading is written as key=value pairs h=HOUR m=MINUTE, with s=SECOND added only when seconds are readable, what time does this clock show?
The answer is h=11 m=0
